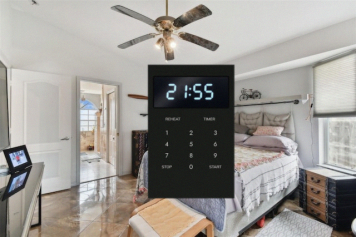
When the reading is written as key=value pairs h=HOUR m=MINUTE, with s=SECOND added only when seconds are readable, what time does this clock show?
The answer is h=21 m=55
